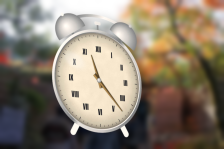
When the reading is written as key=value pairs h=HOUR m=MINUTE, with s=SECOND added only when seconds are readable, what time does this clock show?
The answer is h=11 m=23
